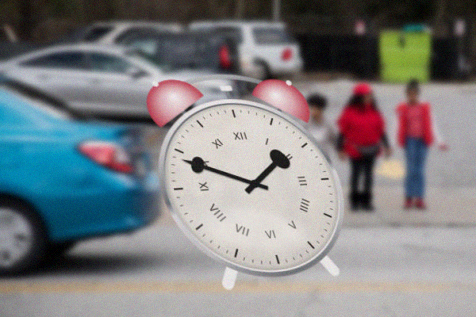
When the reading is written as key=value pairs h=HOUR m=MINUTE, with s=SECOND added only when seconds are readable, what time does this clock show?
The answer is h=1 m=49
